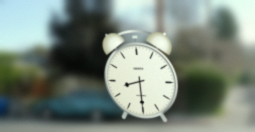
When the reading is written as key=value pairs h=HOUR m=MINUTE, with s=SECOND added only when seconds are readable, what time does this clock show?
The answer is h=8 m=30
